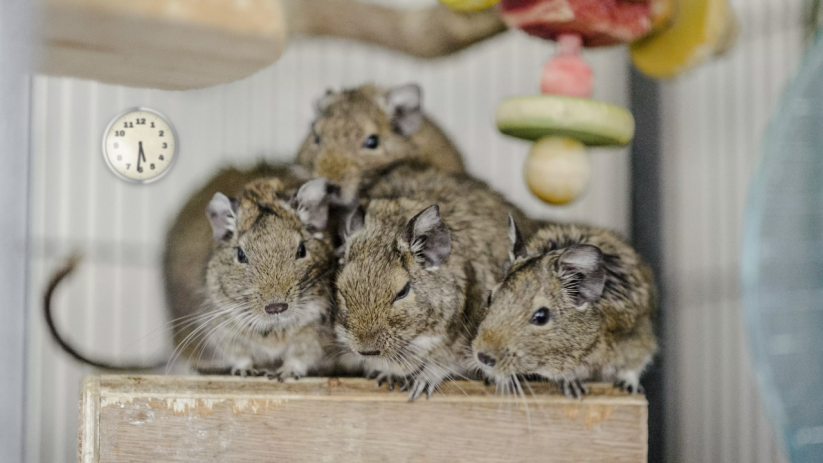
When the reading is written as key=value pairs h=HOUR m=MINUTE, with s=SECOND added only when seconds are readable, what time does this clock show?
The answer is h=5 m=31
